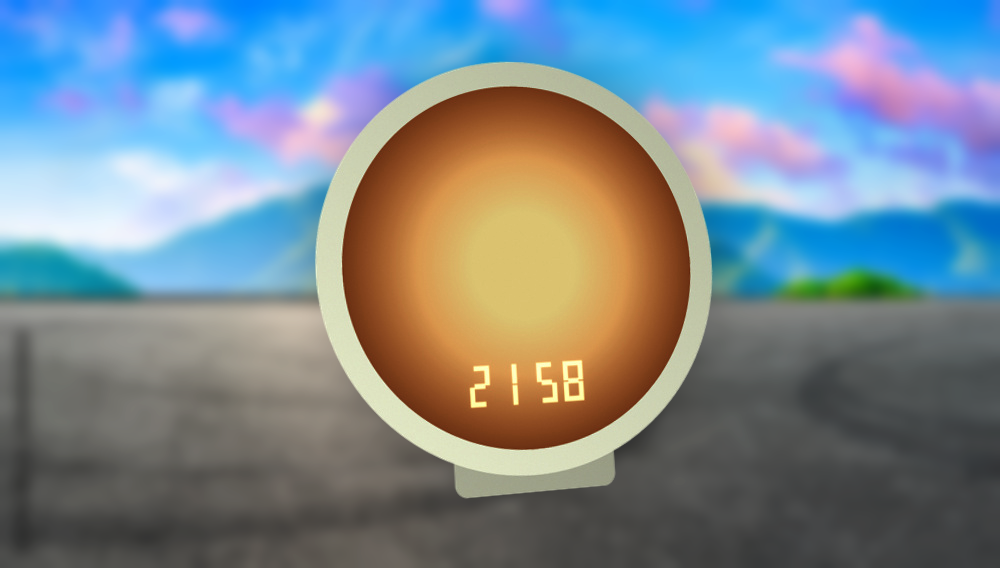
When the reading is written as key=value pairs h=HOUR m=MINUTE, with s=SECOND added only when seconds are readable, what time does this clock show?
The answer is h=21 m=58
